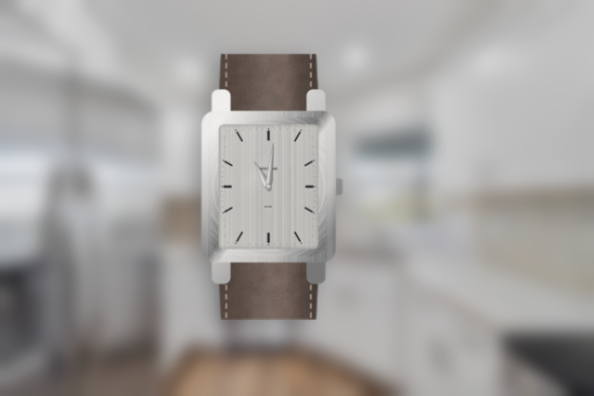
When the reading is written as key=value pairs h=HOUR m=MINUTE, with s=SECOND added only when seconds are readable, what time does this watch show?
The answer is h=11 m=1
